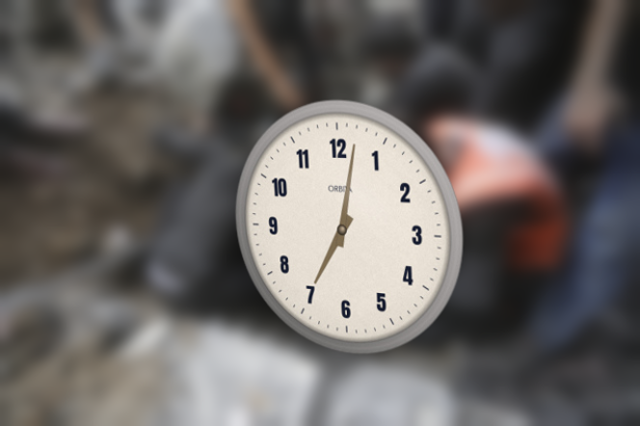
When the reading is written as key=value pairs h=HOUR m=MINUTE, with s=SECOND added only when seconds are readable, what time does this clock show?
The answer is h=7 m=2
